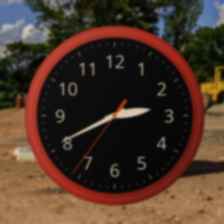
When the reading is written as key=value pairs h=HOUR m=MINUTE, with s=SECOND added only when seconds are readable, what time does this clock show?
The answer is h=2 m=40 s=36
